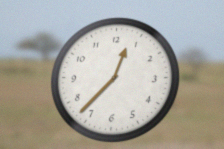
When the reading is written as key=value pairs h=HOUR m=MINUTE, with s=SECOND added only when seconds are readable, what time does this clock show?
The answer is h=12 m=37
